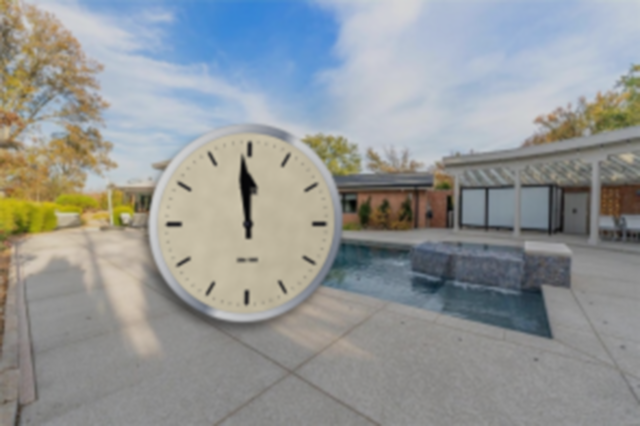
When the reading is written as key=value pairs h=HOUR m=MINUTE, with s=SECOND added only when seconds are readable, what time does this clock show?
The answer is h=11 m=59
